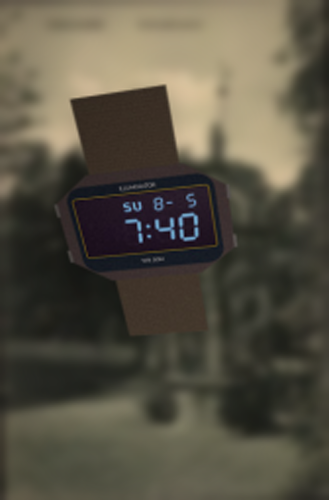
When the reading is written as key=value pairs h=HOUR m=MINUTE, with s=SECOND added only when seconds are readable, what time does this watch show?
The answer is h=7 m=40
